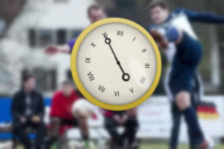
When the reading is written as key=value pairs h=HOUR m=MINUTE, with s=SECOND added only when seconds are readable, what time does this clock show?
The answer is h=4 m=55
